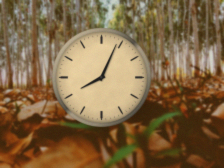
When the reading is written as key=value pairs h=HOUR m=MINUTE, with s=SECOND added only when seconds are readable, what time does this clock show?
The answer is h=8 m=4
